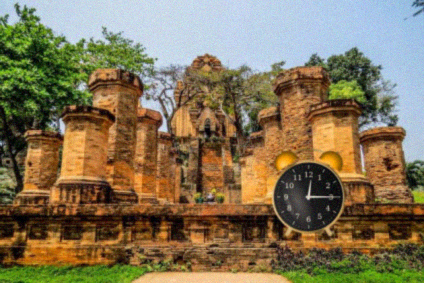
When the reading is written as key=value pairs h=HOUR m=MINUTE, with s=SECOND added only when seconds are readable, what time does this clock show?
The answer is h=12 m=15
